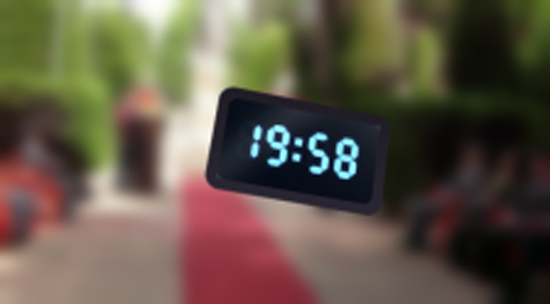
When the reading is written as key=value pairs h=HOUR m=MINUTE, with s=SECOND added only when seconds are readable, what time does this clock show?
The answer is h=19 m=58
